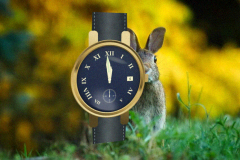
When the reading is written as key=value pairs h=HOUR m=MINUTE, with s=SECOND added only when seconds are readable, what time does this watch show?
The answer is h=11 m=59
